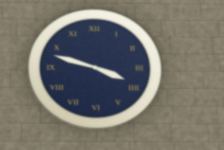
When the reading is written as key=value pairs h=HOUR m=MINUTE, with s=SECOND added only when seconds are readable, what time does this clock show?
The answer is h=3 m=48
